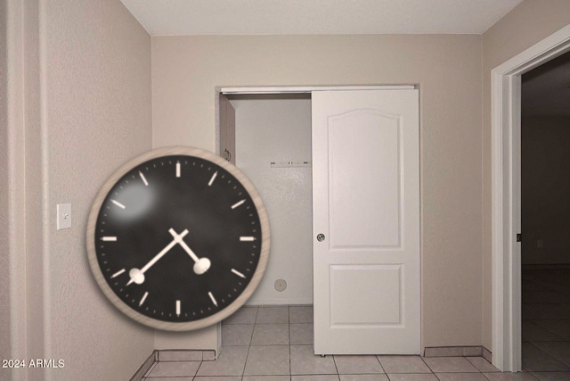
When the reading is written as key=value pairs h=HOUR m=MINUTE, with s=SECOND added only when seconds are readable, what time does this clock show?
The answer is h=4 m=38
